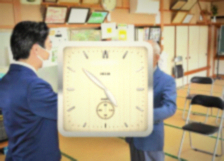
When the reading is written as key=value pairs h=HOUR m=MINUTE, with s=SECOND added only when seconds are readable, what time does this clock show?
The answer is h=4 m=52
